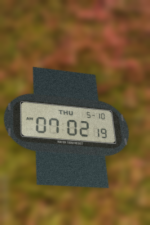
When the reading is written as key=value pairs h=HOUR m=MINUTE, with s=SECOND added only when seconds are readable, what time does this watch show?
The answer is h=7 m=2 s=19
